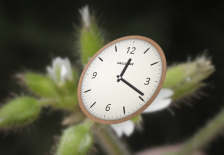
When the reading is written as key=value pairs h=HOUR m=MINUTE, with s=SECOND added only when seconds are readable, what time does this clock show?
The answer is h=12 m=19
